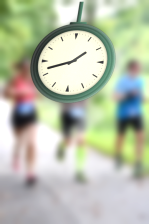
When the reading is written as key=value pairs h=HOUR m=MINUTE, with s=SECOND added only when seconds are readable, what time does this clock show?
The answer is h=1 m=42
